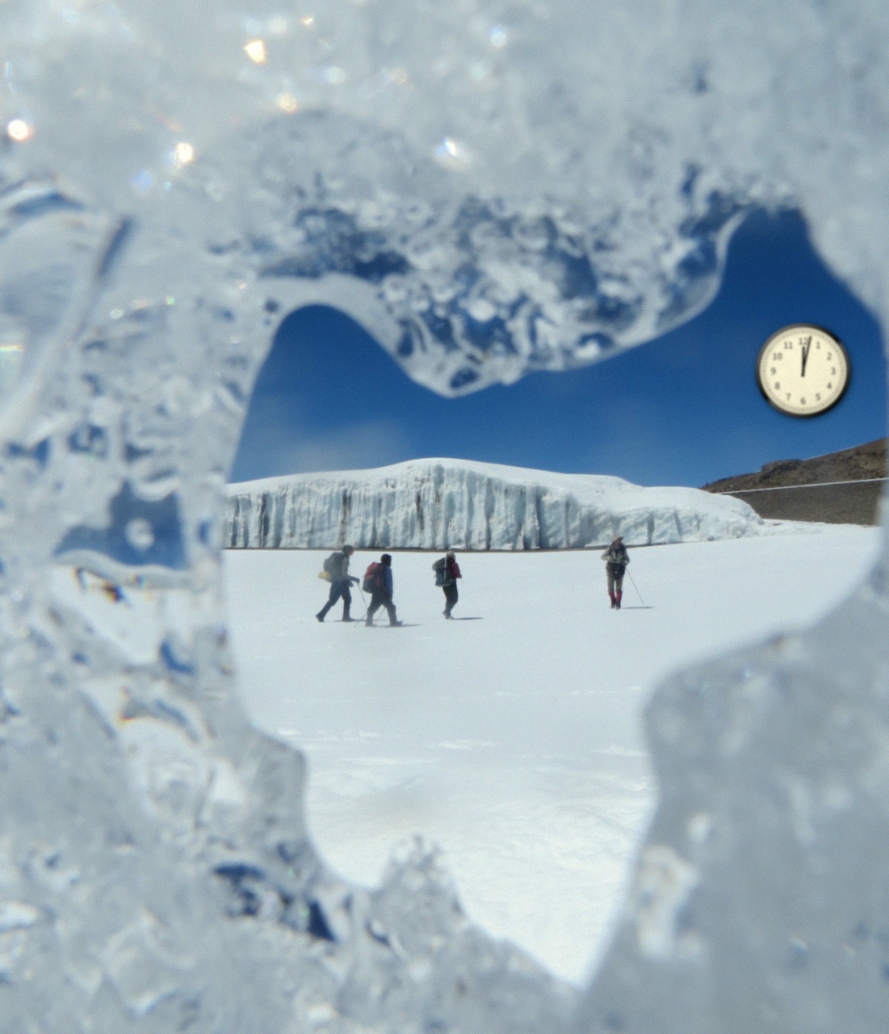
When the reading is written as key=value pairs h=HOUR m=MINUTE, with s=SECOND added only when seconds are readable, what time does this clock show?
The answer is h=12 m=2
